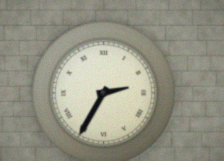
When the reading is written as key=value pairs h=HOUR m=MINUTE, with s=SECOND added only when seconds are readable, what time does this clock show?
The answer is h=2 m=35
